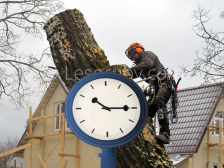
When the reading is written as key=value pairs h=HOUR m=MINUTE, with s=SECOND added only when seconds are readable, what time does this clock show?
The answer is h=10 m=15
